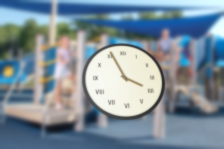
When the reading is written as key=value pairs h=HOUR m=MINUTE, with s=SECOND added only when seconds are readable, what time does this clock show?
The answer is h=3 m=56
